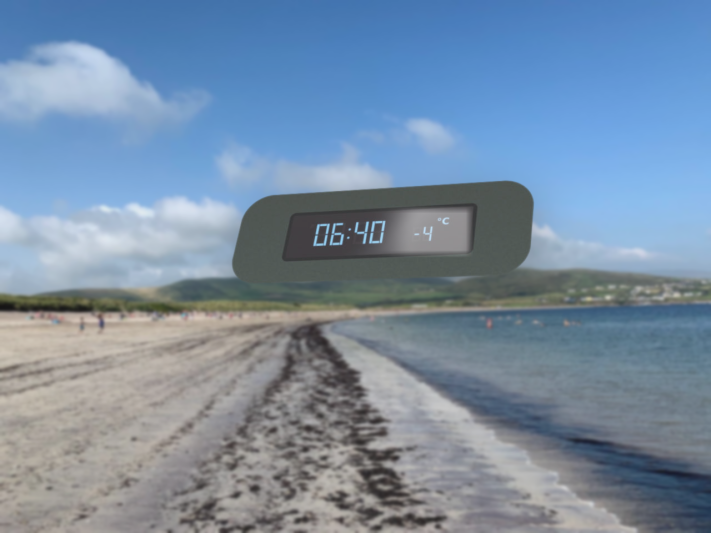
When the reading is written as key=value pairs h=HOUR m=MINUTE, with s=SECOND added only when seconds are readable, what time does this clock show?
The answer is h=6 m=40
